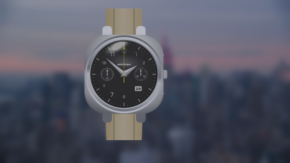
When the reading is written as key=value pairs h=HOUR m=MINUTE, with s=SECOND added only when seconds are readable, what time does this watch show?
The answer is h=1 m=52
